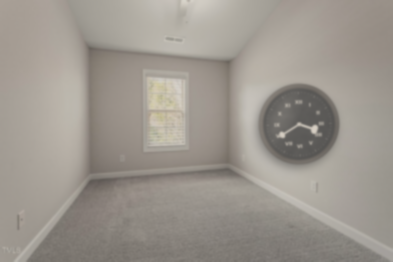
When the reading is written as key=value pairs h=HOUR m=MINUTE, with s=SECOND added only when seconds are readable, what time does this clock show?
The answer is h=3 m=40
